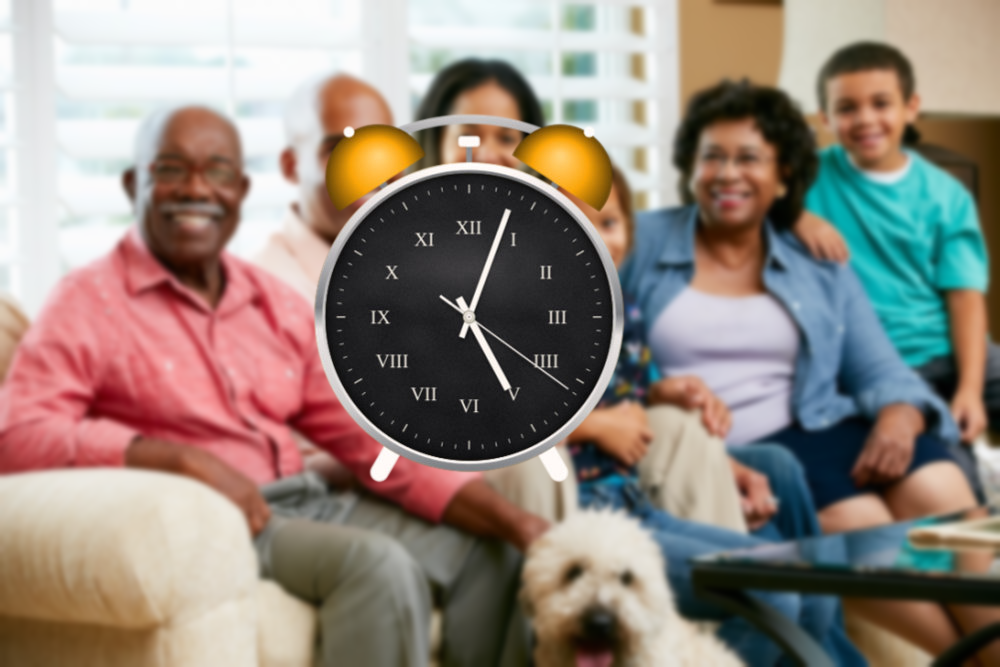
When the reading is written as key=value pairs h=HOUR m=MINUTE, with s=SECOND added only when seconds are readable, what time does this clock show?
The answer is h=5 m=3 s=21
